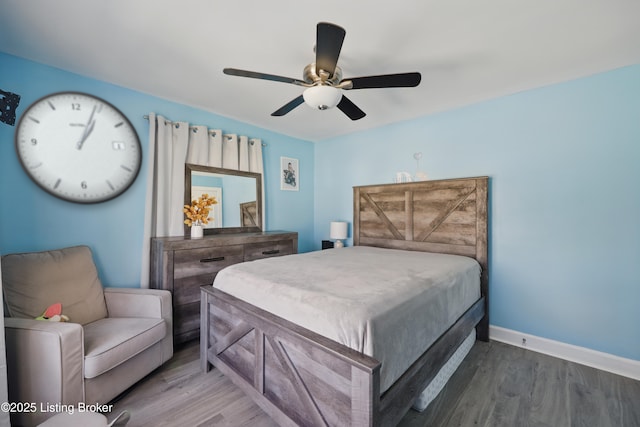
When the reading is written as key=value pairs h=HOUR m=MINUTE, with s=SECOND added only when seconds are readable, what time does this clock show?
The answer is h=1 m=4
